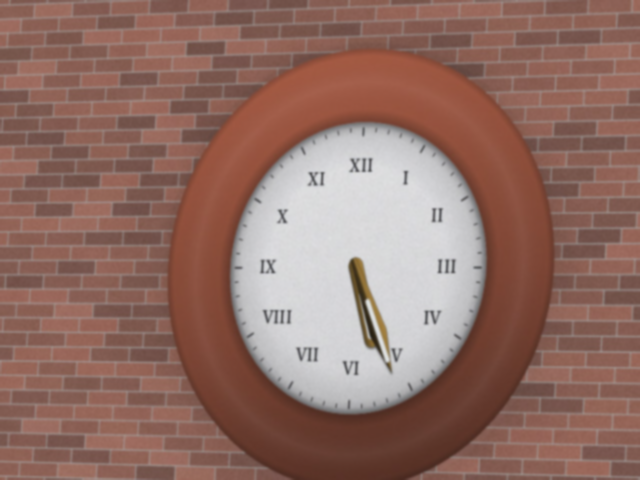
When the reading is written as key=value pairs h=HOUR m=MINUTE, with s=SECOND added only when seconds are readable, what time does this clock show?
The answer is h=5 m=26
